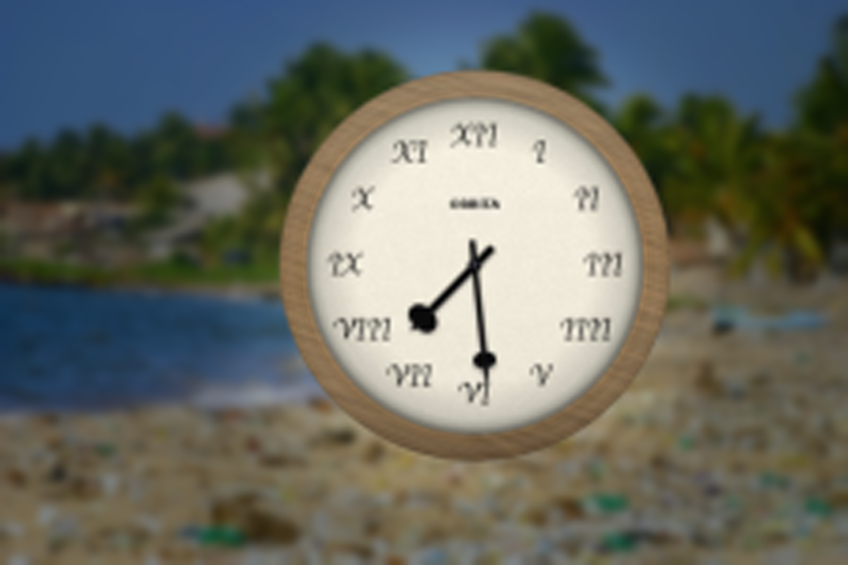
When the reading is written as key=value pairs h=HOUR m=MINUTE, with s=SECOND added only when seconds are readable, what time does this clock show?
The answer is h=7 m=29
